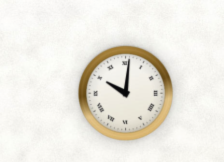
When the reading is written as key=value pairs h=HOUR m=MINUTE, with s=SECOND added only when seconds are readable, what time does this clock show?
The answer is h=10 m=1
